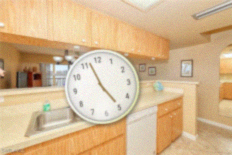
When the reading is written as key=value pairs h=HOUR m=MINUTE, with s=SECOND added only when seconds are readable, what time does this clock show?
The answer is h=4 m=57
